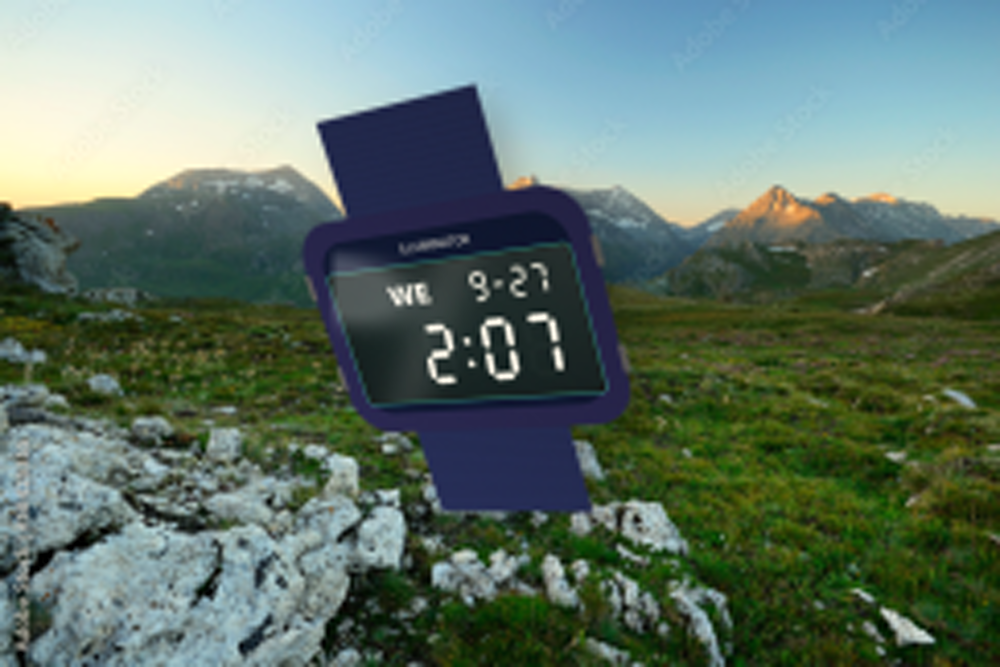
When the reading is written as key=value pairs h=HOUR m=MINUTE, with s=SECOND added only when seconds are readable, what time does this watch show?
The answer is h=2 m=7
